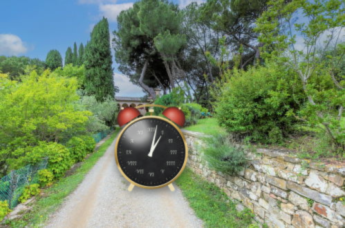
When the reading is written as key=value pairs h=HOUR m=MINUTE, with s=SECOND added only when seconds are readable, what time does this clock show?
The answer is h=1 m=2
